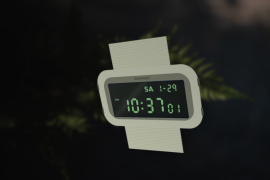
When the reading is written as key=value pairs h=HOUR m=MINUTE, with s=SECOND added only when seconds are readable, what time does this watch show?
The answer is h=10 m=37 s=1
